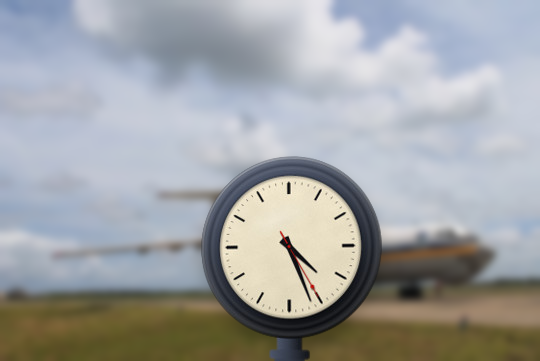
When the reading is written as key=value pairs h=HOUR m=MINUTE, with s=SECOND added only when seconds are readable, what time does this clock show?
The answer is h=4 m=26 s=25
